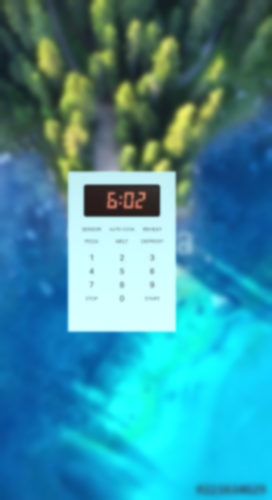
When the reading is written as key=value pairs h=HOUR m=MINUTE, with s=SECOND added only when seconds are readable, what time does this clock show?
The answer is h=6 m=2
